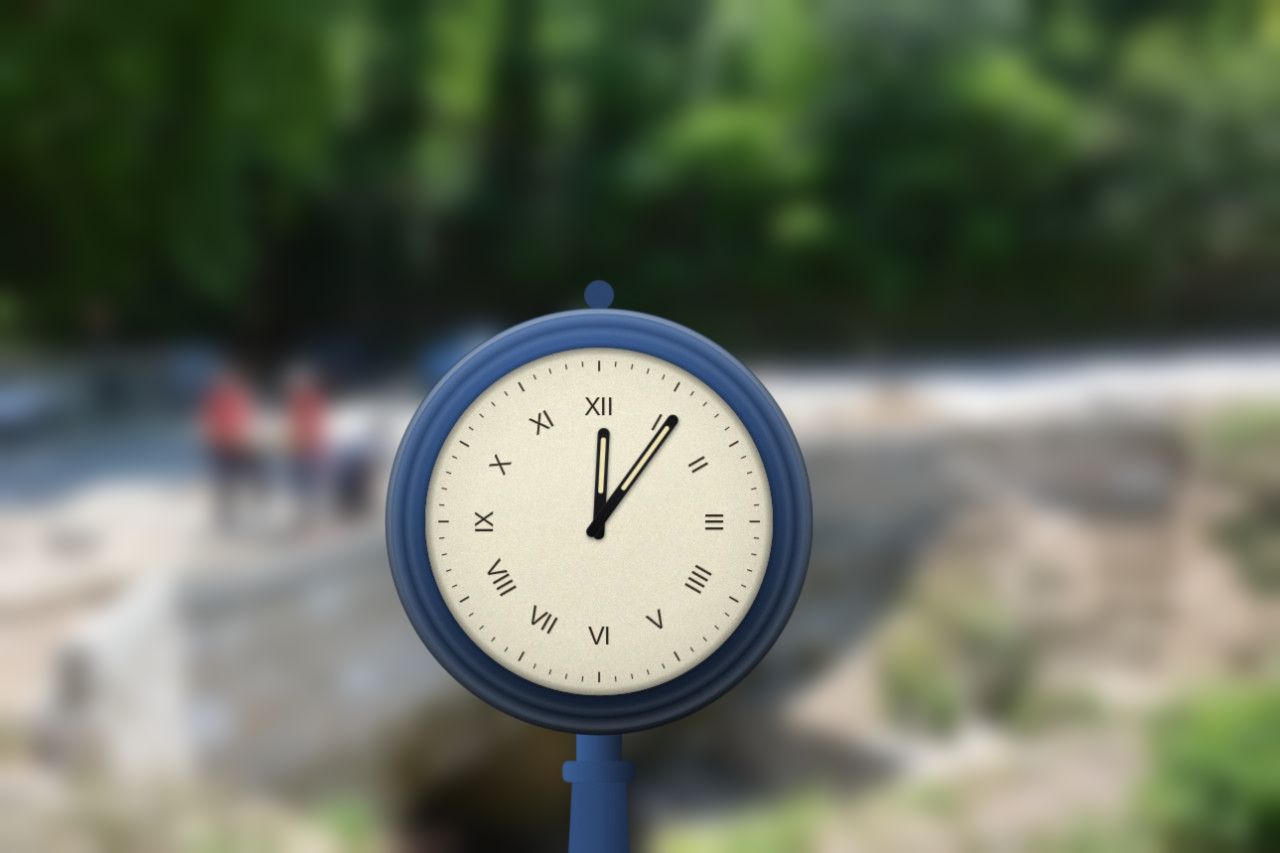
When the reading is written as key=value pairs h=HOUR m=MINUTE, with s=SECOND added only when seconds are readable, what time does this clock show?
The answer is h=12 m=6
